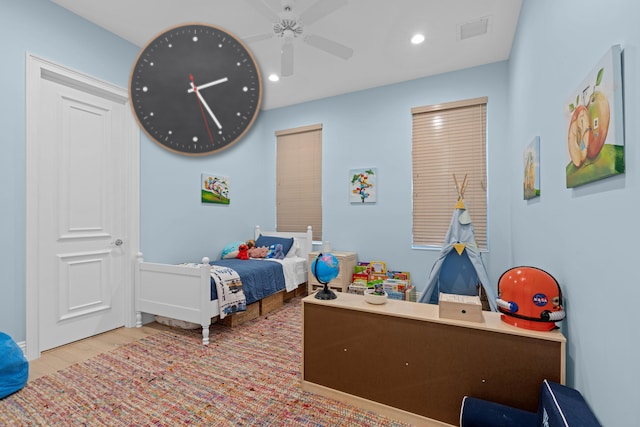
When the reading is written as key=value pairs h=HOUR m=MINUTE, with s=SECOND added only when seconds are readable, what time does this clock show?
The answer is h=2 m=24 s=27
